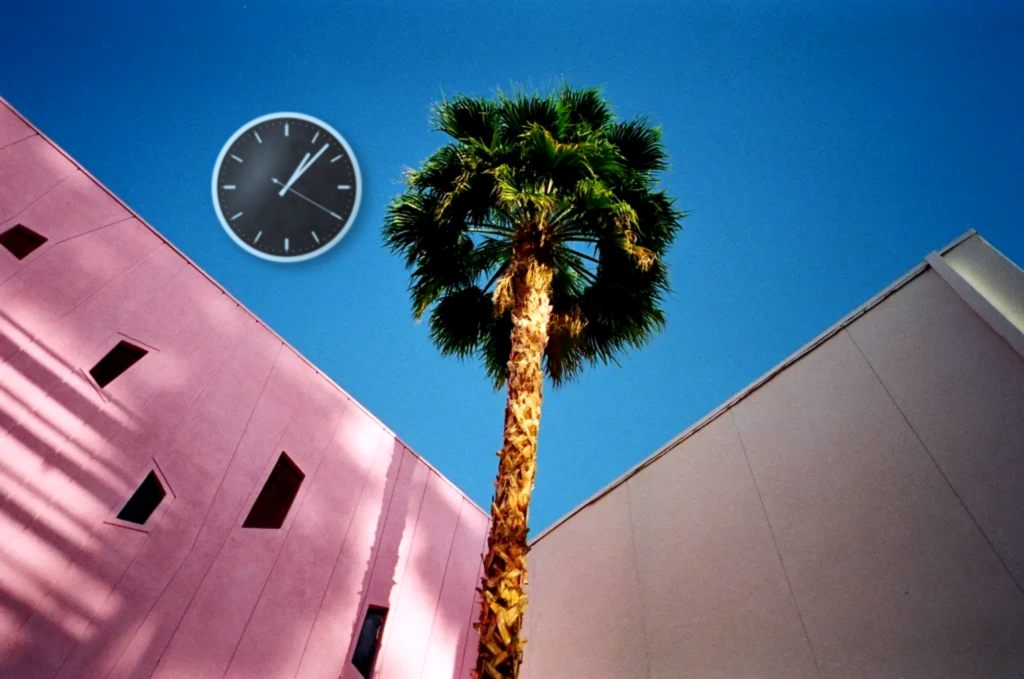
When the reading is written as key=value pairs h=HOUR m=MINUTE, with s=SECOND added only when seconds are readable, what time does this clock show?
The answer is h=1 m=7 s=20
